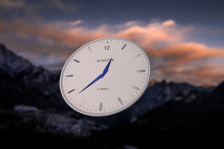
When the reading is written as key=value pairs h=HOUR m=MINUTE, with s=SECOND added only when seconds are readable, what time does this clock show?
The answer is h=12 m=38
